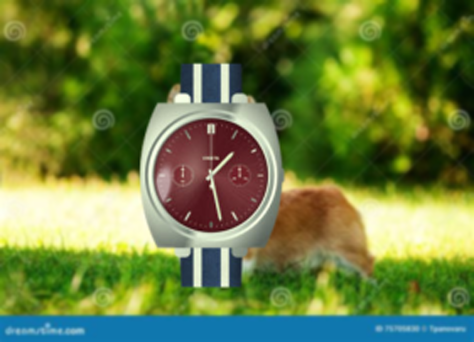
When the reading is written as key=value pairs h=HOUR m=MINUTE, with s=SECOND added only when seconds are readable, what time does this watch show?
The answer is h=1 m=28
